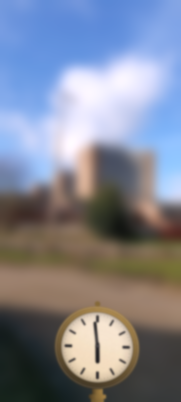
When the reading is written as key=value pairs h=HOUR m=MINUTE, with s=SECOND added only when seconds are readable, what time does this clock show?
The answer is h=5 m=59
